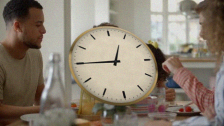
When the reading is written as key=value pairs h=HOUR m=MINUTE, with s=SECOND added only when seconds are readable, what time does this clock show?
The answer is h=12 m=45
